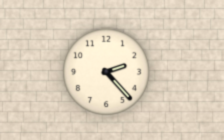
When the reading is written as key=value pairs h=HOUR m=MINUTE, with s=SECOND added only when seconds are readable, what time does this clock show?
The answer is h=2 m=23
